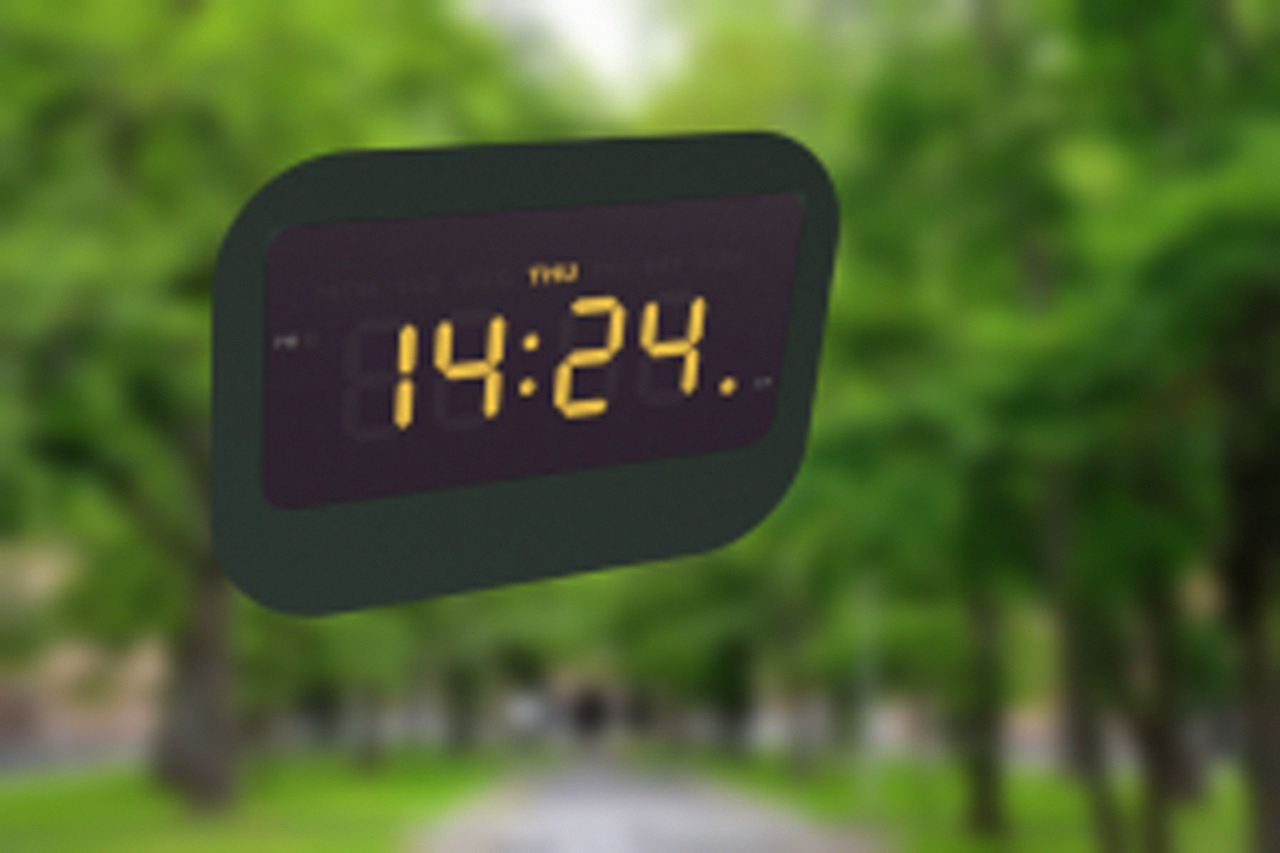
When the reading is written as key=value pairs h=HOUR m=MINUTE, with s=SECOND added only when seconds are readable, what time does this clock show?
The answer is h=14 m=24
